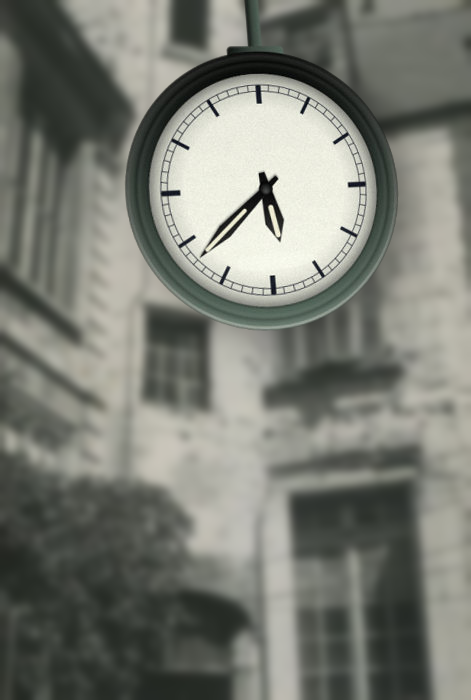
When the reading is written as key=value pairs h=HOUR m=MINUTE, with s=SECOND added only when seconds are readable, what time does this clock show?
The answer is h=5 m=38
